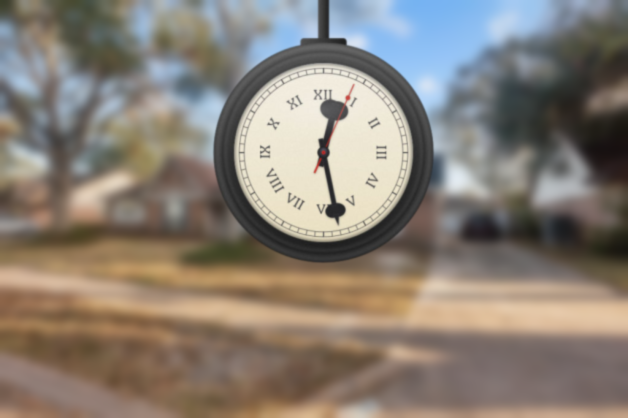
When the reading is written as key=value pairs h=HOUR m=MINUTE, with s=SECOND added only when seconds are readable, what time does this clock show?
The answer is h=12 m=28 s=4
